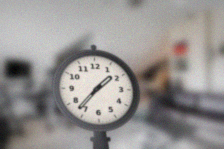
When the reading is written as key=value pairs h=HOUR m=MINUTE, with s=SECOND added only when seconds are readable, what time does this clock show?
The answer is h=1 m=37
